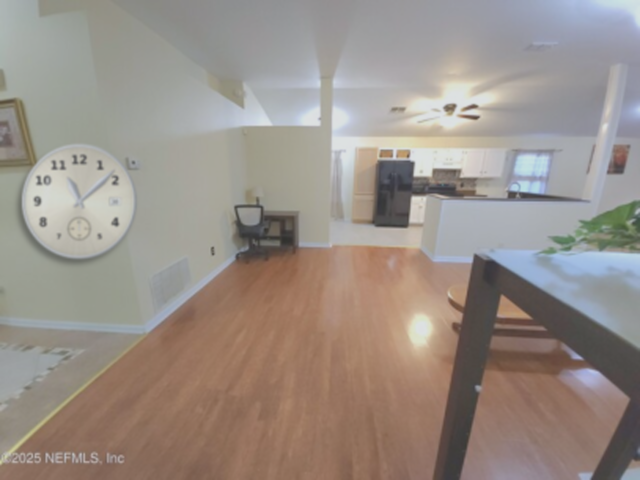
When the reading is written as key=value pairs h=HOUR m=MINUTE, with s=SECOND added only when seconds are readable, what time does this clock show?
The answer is h=11 m=8
